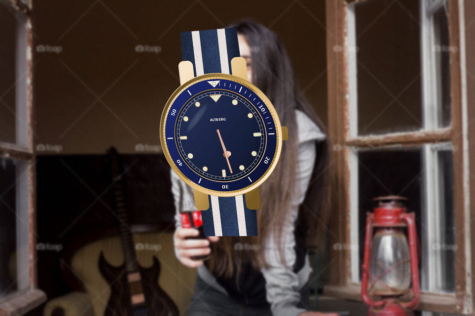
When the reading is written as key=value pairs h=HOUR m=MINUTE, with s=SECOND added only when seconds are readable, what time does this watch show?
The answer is h=5 m=28
